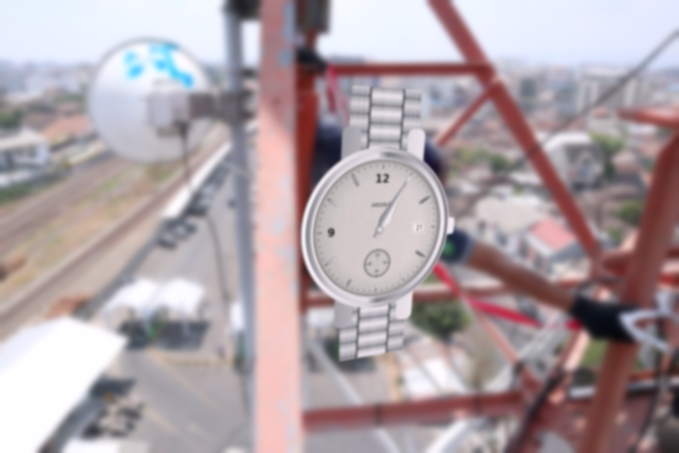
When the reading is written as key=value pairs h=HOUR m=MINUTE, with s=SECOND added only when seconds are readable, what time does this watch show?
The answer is h=1 m=5
